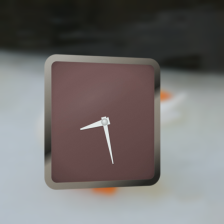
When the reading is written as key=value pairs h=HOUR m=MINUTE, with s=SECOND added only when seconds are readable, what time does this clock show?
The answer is h=8 m=28
